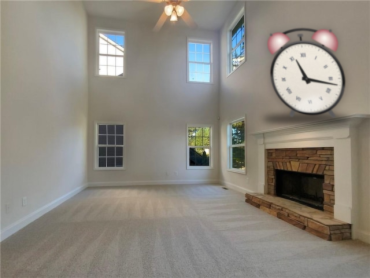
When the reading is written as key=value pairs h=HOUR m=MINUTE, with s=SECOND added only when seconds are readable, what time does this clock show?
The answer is h=11 m=17
